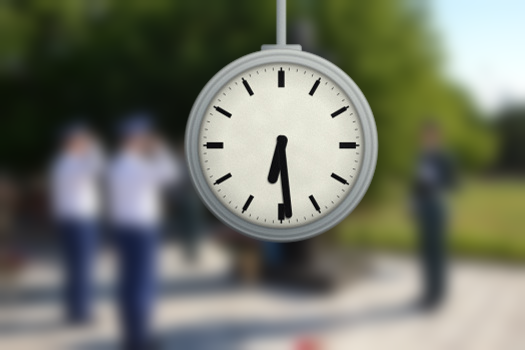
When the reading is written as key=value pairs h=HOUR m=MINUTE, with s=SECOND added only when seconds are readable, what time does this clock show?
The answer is h=6 m=29
